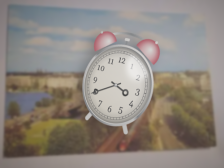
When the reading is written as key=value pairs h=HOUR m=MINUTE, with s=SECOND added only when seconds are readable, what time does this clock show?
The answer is h=3 m=40
